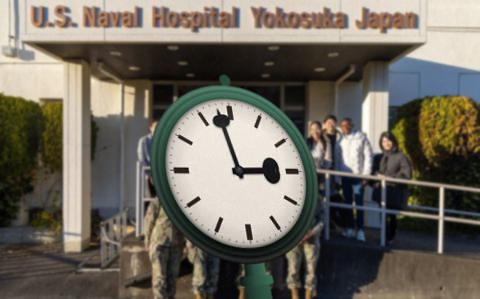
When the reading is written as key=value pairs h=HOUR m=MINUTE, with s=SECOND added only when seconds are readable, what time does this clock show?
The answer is h=2 m=58
